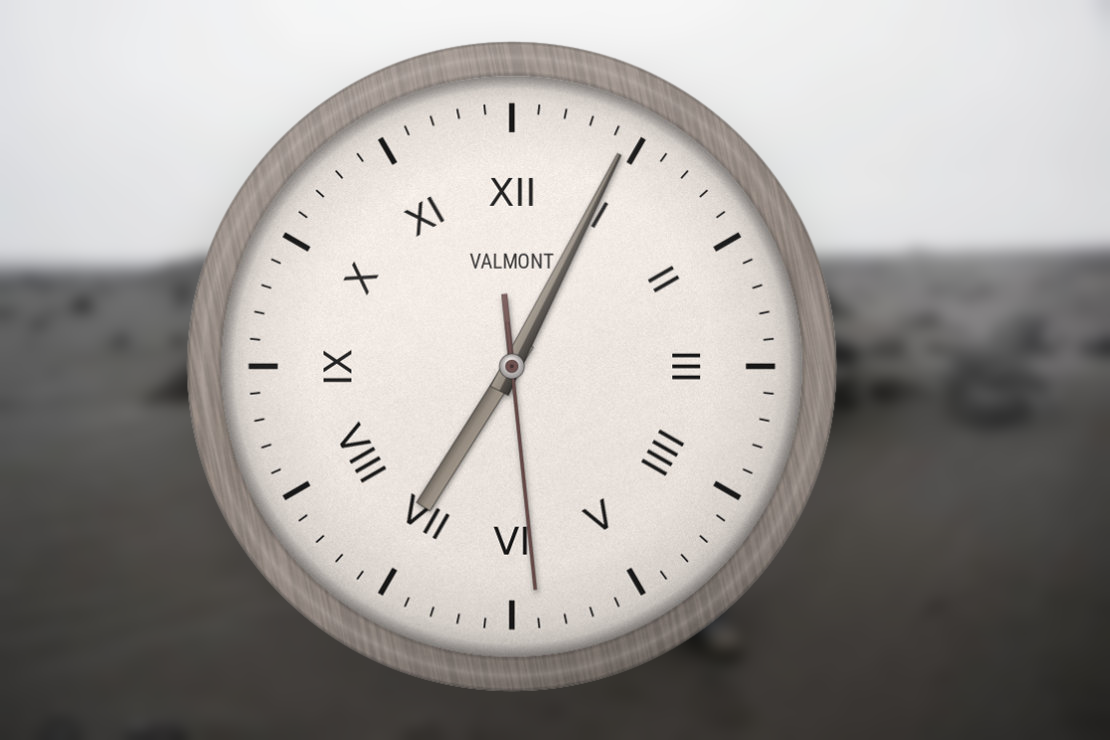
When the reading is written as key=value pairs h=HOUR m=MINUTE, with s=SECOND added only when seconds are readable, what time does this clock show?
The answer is h=7 m=4 s=29
